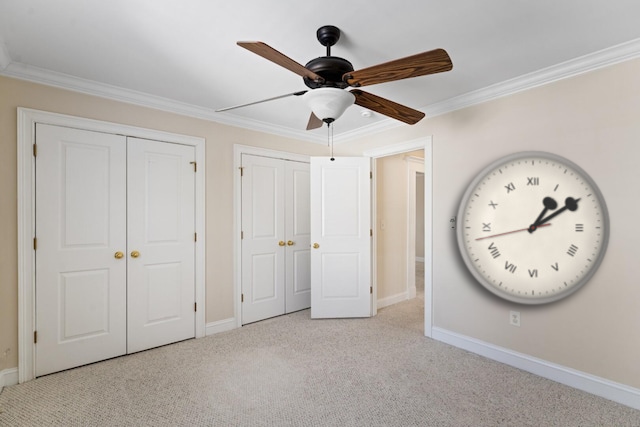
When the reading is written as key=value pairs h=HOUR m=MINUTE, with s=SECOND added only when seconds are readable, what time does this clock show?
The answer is h=1 m=9 s=43
